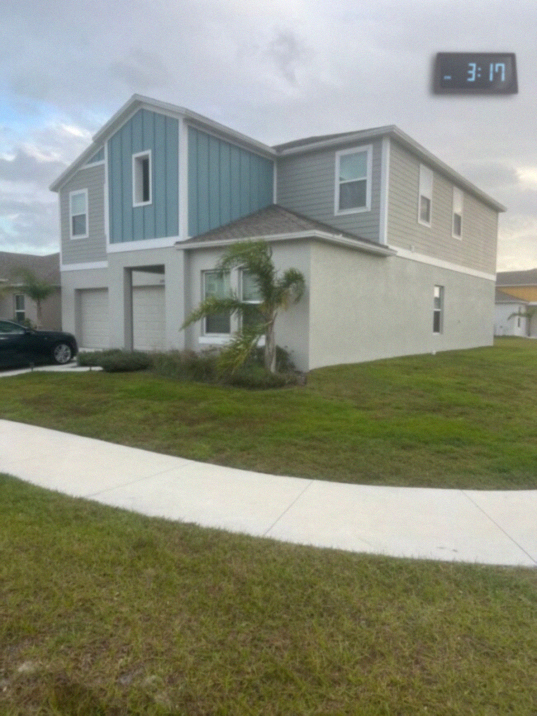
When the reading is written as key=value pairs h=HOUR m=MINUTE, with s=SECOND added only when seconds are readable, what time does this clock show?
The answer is h=3 m=17
